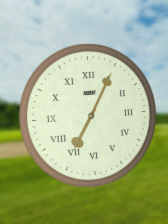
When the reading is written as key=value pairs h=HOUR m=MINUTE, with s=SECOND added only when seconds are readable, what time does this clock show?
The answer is h=7 m=5
